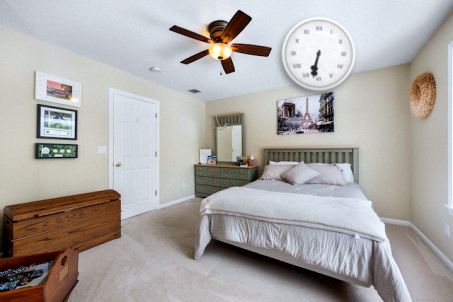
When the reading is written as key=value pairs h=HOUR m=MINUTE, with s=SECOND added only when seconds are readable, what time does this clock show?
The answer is h=6 m=32
